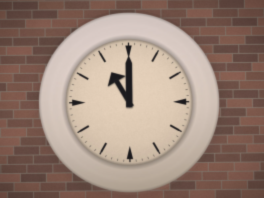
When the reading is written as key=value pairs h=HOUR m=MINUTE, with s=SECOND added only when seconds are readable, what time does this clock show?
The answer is h=11 m=0
